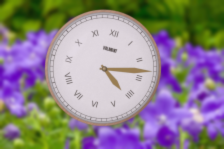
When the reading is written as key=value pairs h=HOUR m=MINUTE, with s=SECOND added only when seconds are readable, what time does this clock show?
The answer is h=4 m=13
